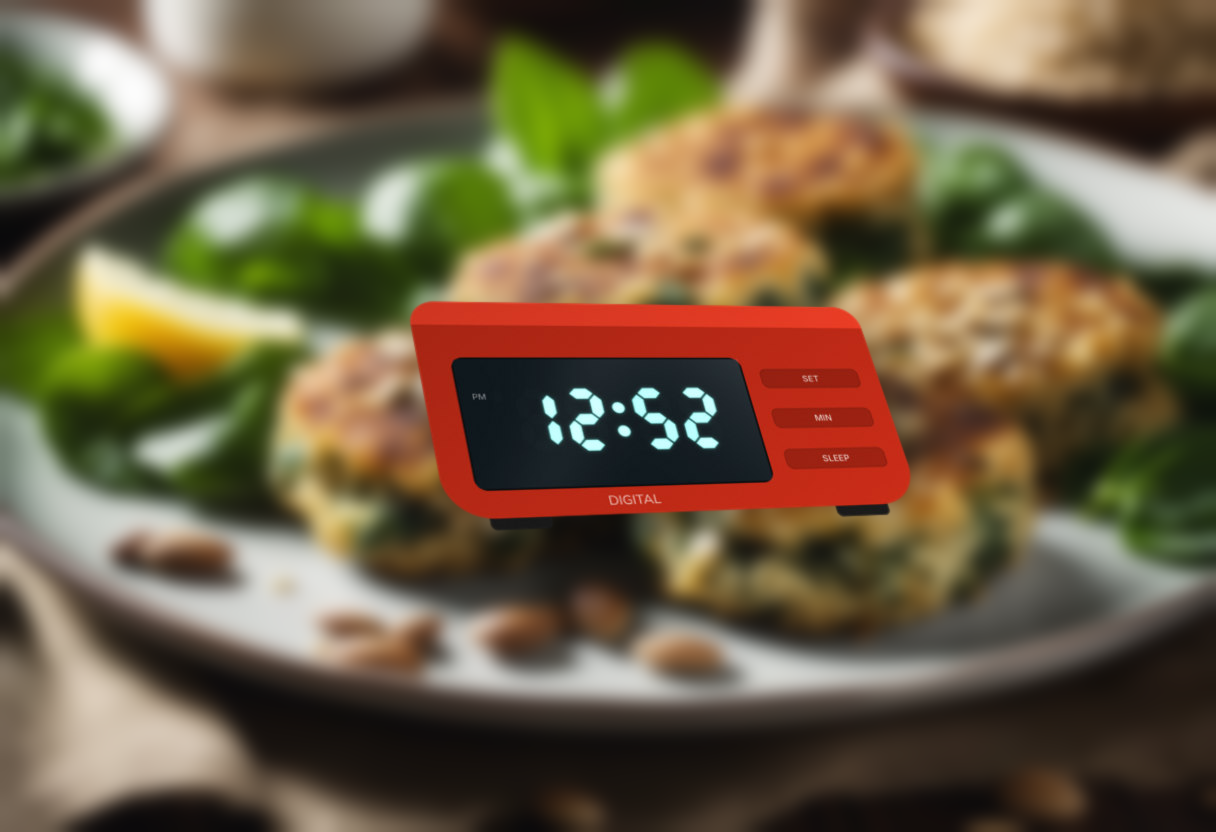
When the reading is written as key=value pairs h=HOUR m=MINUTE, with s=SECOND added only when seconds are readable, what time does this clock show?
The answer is h=12 m=52
